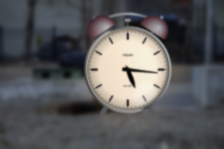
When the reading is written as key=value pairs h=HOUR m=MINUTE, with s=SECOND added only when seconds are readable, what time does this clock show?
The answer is h=5 m=16
